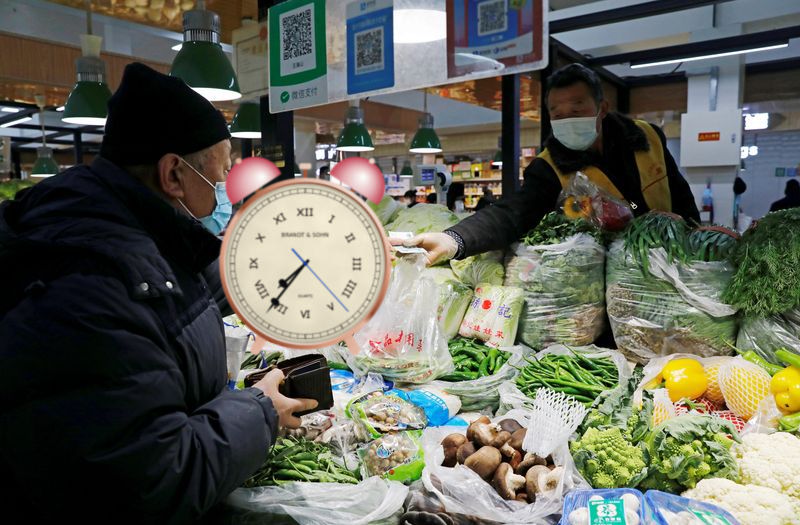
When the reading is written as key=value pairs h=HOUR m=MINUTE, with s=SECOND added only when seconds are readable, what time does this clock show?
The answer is h=7 m=36 s=23
